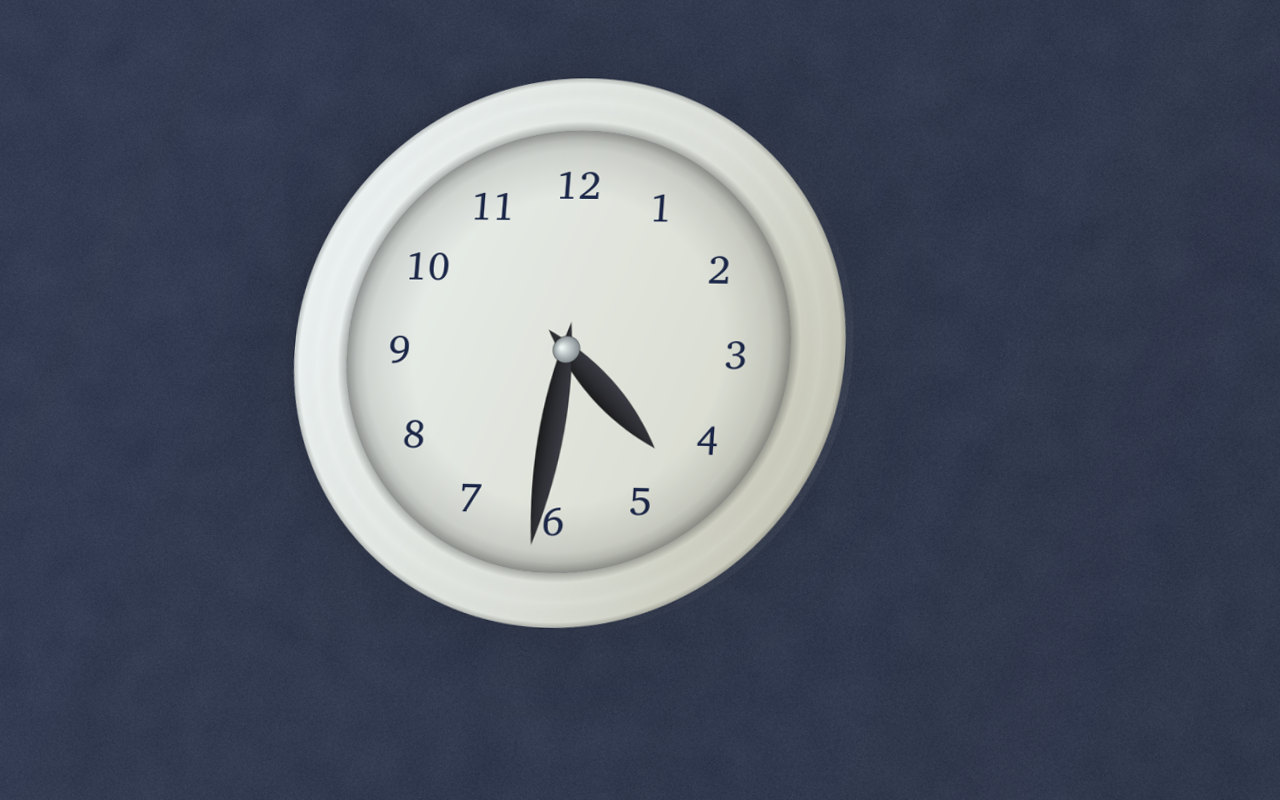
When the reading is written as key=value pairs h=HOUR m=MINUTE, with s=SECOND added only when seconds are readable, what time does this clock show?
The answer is h=4 m=31
